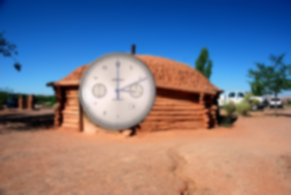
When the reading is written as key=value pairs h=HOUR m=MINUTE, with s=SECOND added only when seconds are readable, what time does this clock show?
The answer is h=3 m=11
